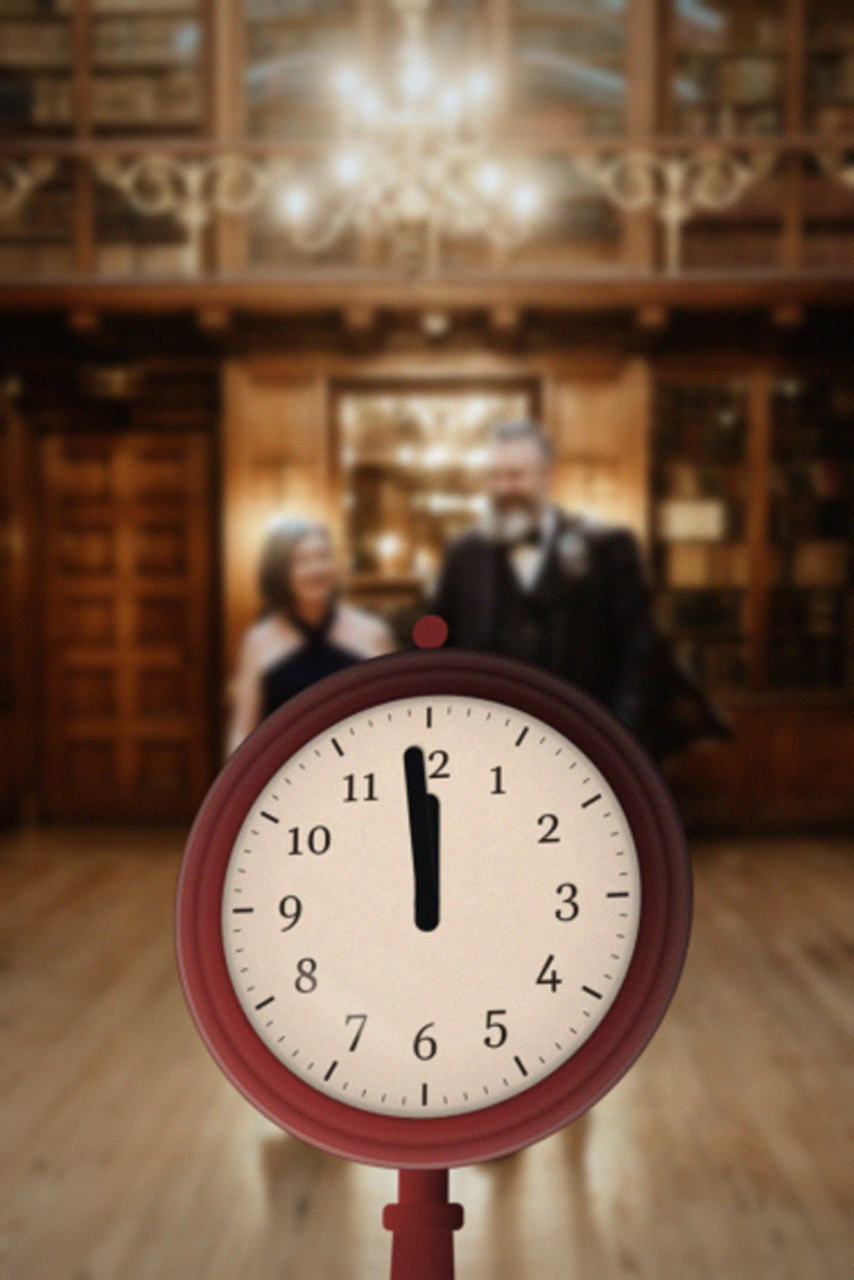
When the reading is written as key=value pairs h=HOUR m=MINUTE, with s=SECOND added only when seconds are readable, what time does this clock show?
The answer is h=11 m=59
